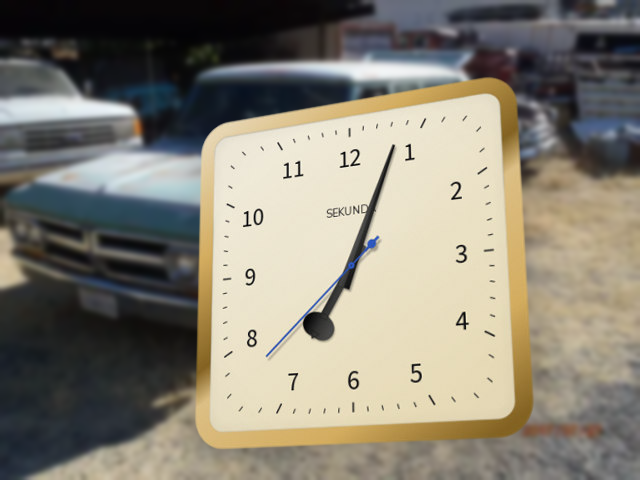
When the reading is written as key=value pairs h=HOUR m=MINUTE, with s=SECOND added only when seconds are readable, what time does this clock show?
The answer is h=7 m=3 s=38
